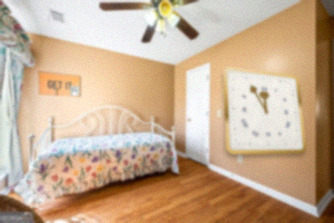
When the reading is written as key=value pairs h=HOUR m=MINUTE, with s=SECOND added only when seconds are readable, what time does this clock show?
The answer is h=11 m=55
